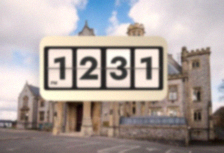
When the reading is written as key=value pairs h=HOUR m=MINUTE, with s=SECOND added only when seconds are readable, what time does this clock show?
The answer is h=12 m=31
